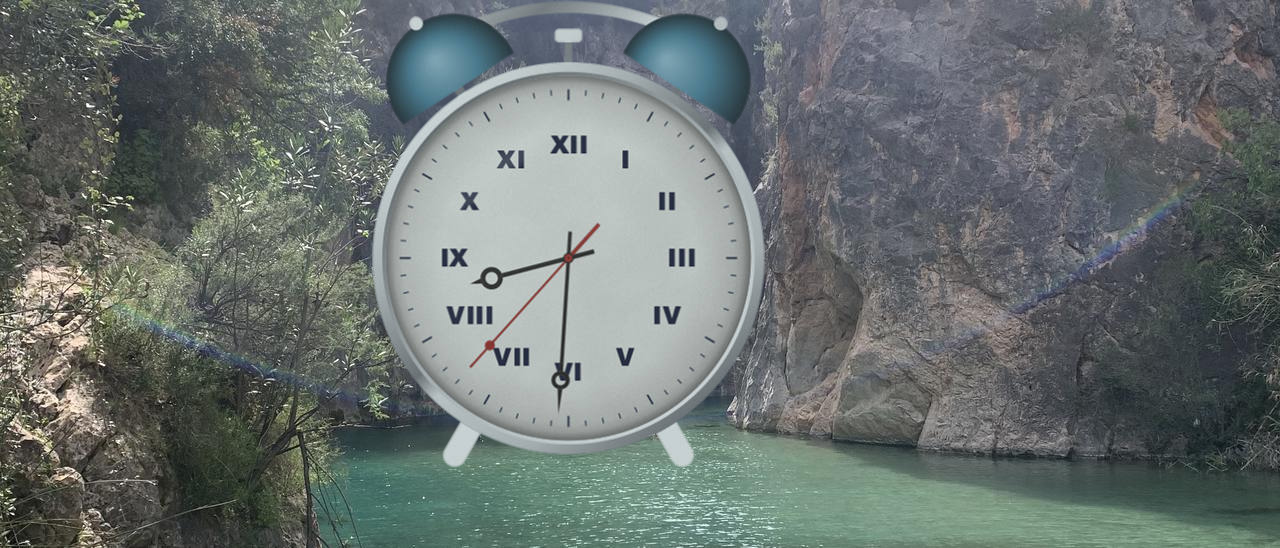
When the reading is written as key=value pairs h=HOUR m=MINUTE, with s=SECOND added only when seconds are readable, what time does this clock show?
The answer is h=8 m=30 s=37
